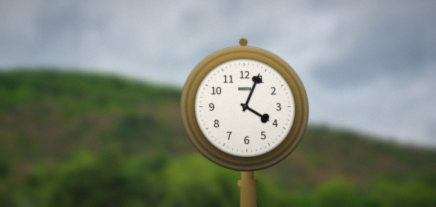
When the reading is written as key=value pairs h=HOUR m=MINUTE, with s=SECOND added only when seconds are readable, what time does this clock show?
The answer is h=4 m=4
